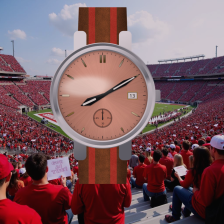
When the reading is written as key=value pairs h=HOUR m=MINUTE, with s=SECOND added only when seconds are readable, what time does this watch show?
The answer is h=8 m=10
